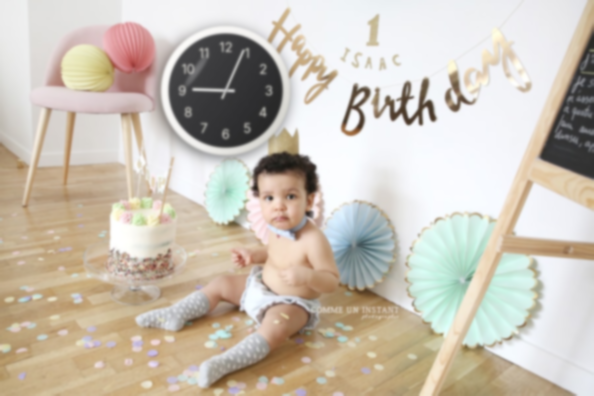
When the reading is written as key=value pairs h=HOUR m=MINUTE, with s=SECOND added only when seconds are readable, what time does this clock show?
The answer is h=9 m=4
